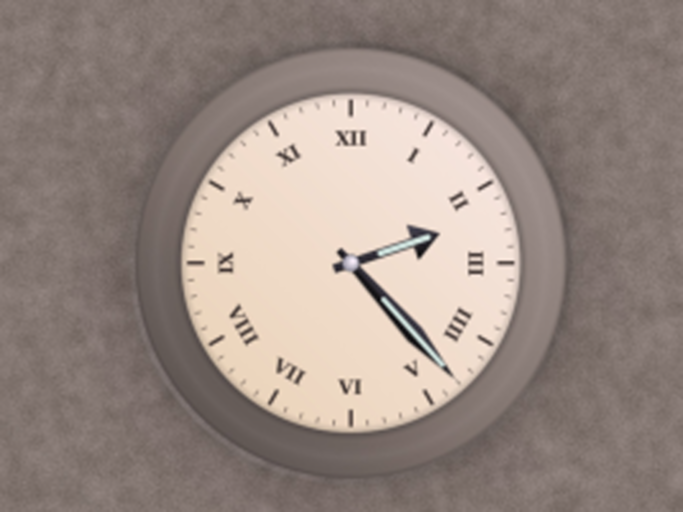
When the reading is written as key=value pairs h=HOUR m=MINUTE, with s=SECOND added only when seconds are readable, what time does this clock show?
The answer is h=2 m=23
